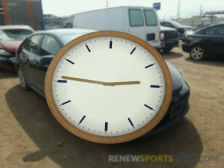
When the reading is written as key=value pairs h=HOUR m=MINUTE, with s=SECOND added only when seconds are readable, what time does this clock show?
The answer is h=2 m=46
